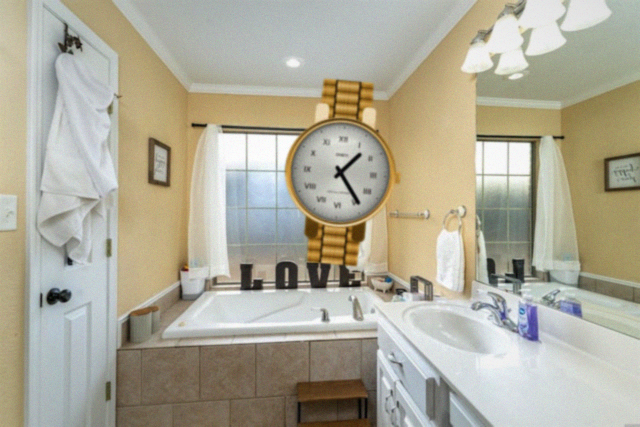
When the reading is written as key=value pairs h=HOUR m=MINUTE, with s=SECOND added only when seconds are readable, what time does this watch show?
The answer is h=1 m=24
